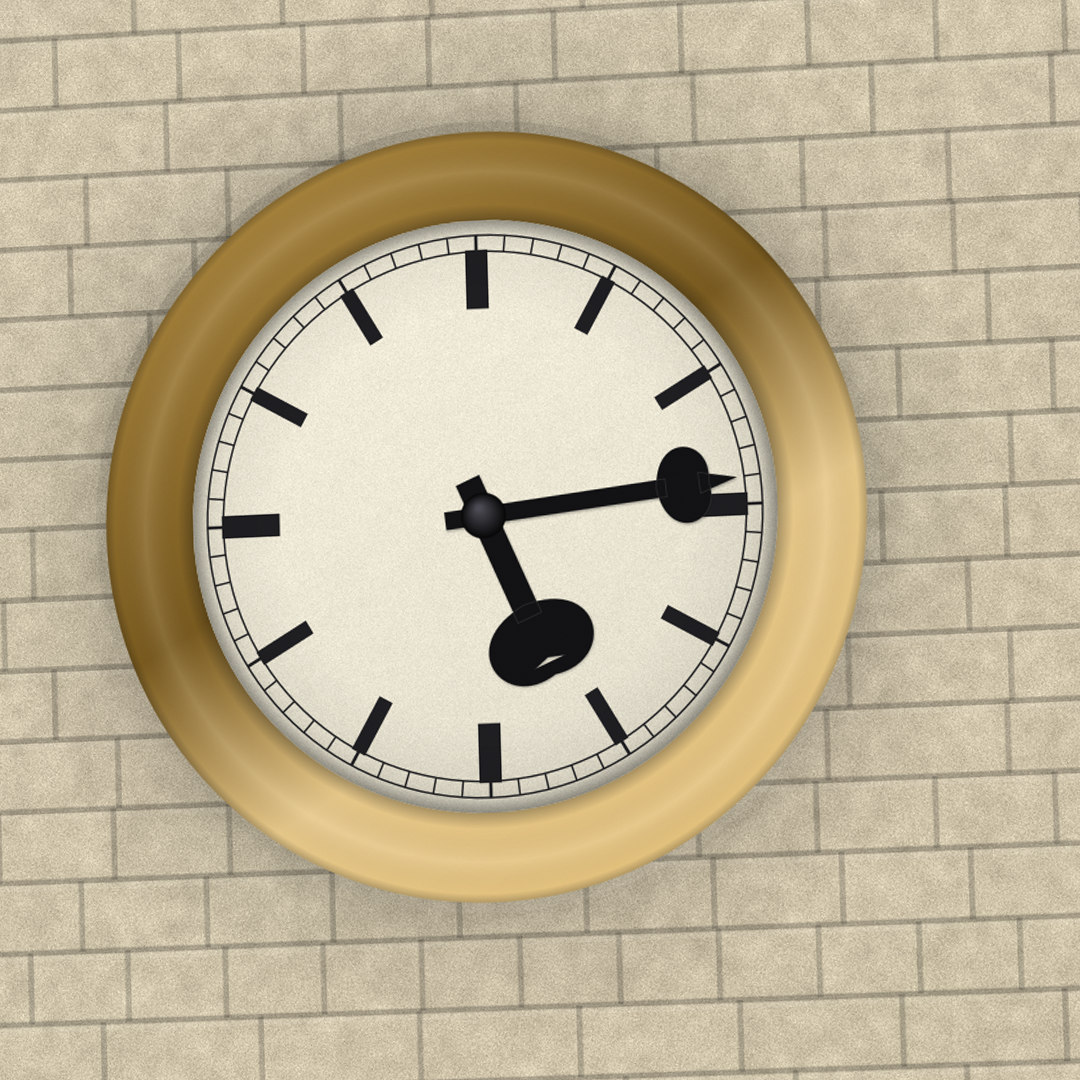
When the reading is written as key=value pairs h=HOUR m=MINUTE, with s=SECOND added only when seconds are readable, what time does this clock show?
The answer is h=5 m=14
